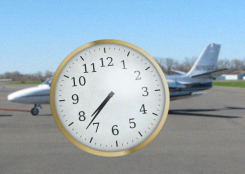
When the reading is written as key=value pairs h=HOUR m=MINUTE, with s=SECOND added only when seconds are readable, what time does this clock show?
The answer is h=7 m=37
